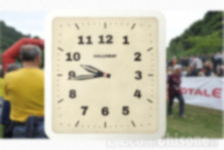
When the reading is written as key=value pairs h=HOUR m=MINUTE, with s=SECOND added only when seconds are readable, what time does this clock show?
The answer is h=9 m=44
